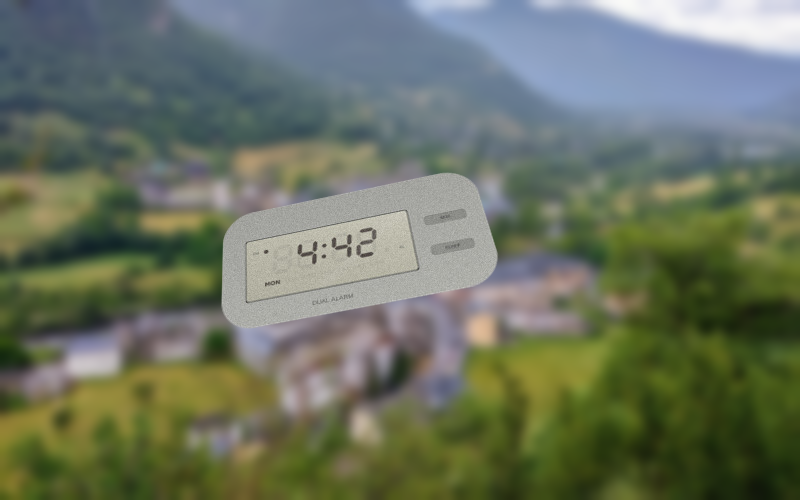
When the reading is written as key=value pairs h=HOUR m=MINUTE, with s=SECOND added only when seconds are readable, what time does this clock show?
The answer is h=4 m=42
